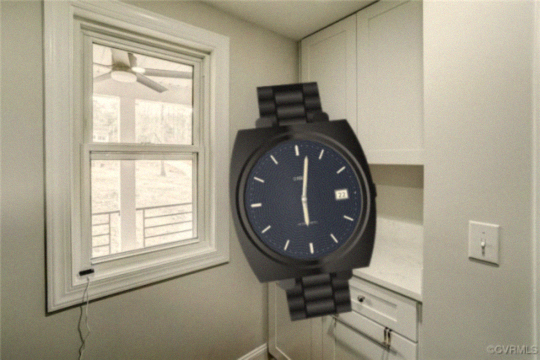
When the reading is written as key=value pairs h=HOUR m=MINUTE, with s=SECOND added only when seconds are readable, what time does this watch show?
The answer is h=6 m=2
